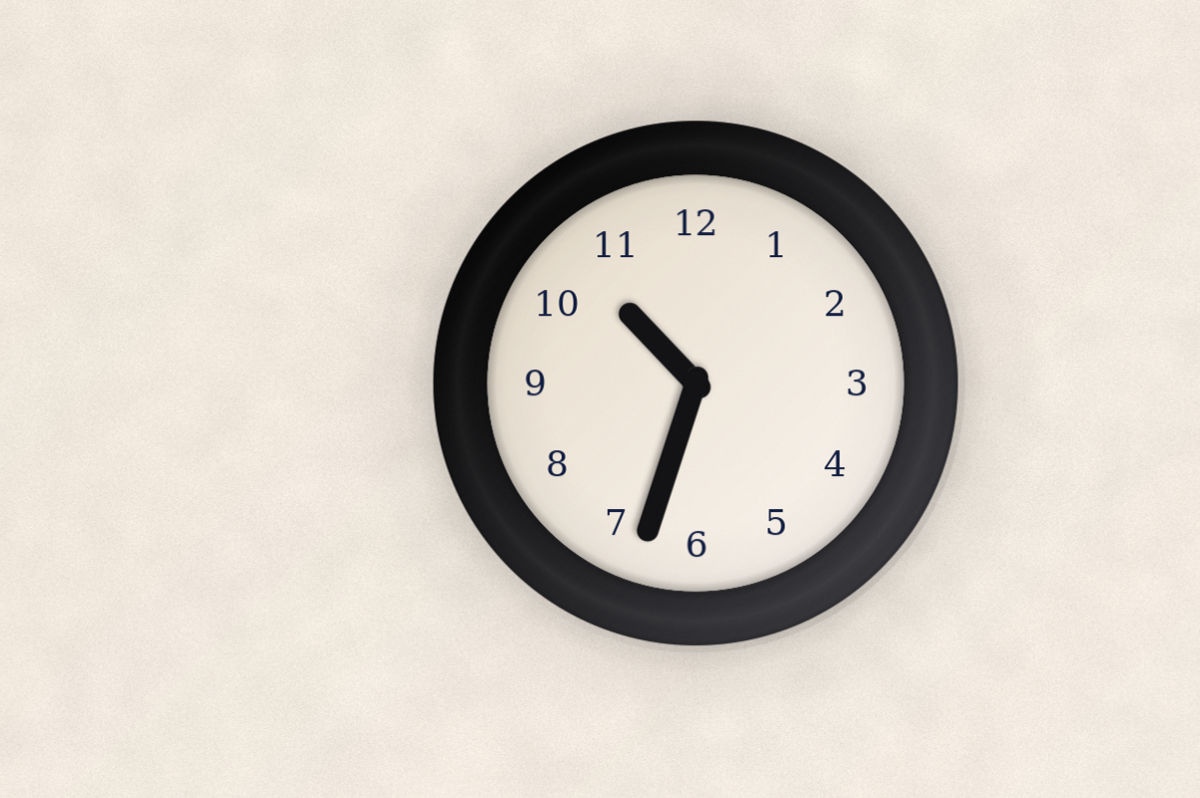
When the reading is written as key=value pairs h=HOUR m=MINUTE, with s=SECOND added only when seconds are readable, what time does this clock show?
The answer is h=10 m=33
